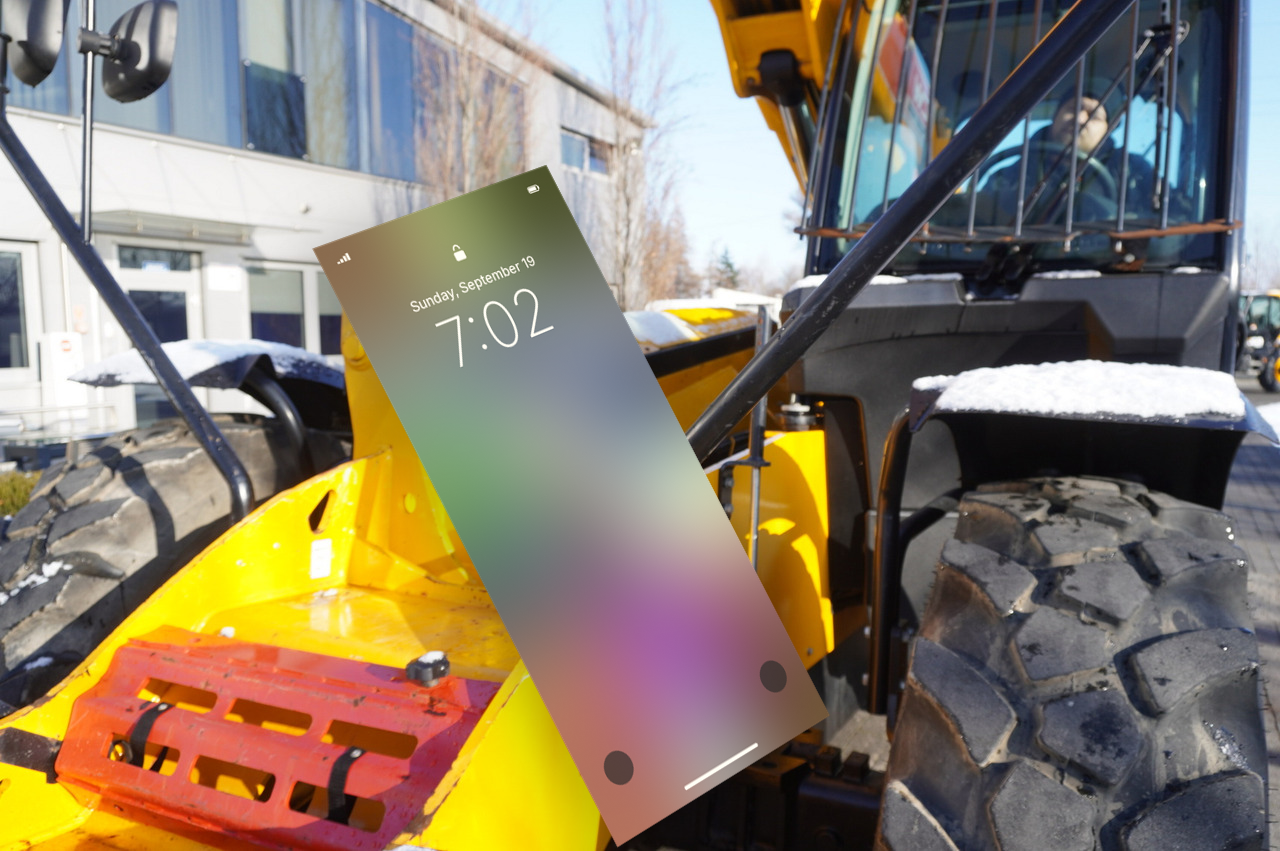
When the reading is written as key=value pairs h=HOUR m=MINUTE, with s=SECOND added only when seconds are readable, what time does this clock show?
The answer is h=7 m=2
